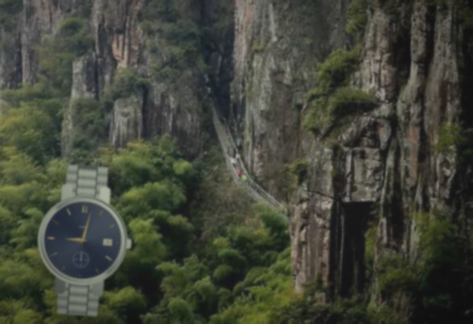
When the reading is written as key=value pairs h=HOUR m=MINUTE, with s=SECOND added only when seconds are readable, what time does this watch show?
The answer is h=9 m=2
